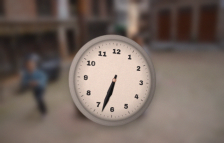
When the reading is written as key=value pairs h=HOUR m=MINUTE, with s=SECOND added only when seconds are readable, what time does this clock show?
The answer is h=6 m=33
